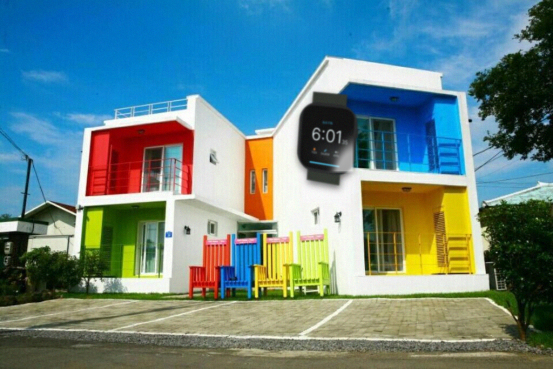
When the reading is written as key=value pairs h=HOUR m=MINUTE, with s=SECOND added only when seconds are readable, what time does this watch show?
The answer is h=6 m=1
